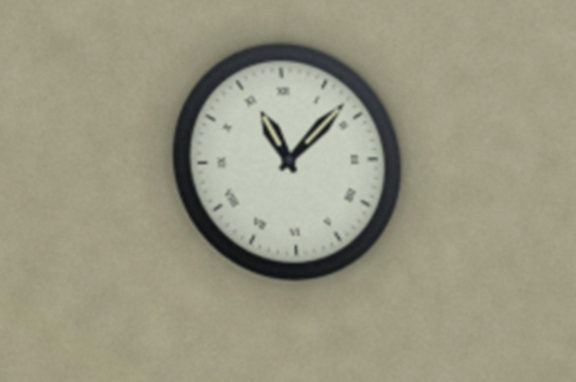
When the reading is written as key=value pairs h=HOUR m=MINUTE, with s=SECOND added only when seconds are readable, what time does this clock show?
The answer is h=11 m=8
